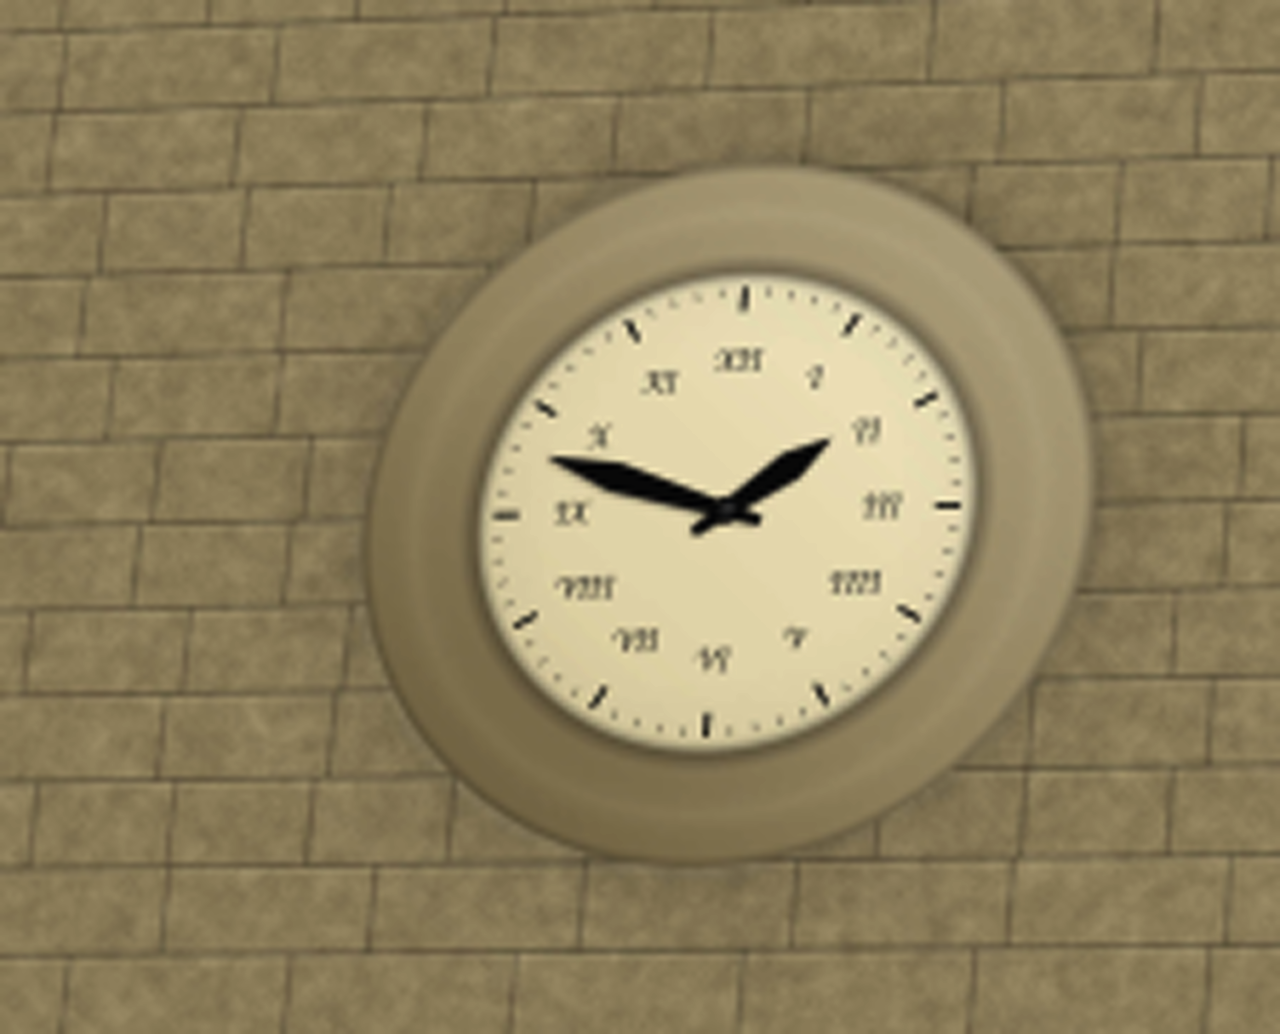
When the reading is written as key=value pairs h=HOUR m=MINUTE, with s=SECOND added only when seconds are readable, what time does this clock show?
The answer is h=1 m=48
